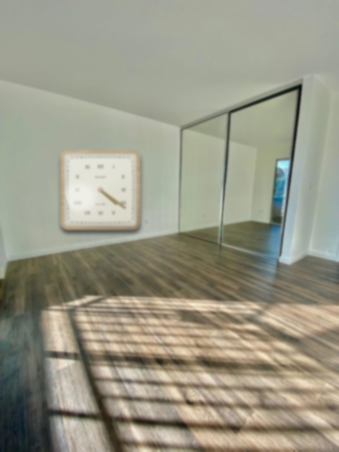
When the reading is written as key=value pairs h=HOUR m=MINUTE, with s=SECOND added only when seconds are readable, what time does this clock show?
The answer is h=4 m=21
